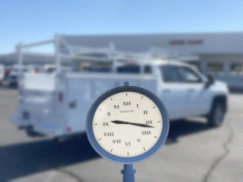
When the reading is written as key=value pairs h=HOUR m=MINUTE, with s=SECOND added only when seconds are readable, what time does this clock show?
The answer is h=9 m=17
